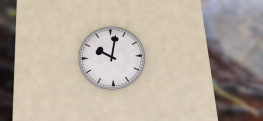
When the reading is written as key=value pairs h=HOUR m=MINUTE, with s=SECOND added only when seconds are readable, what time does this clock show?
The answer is h=10 m=2
